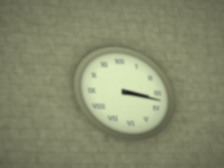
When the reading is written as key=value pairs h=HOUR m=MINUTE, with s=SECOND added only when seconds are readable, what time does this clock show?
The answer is h=3 m=17
